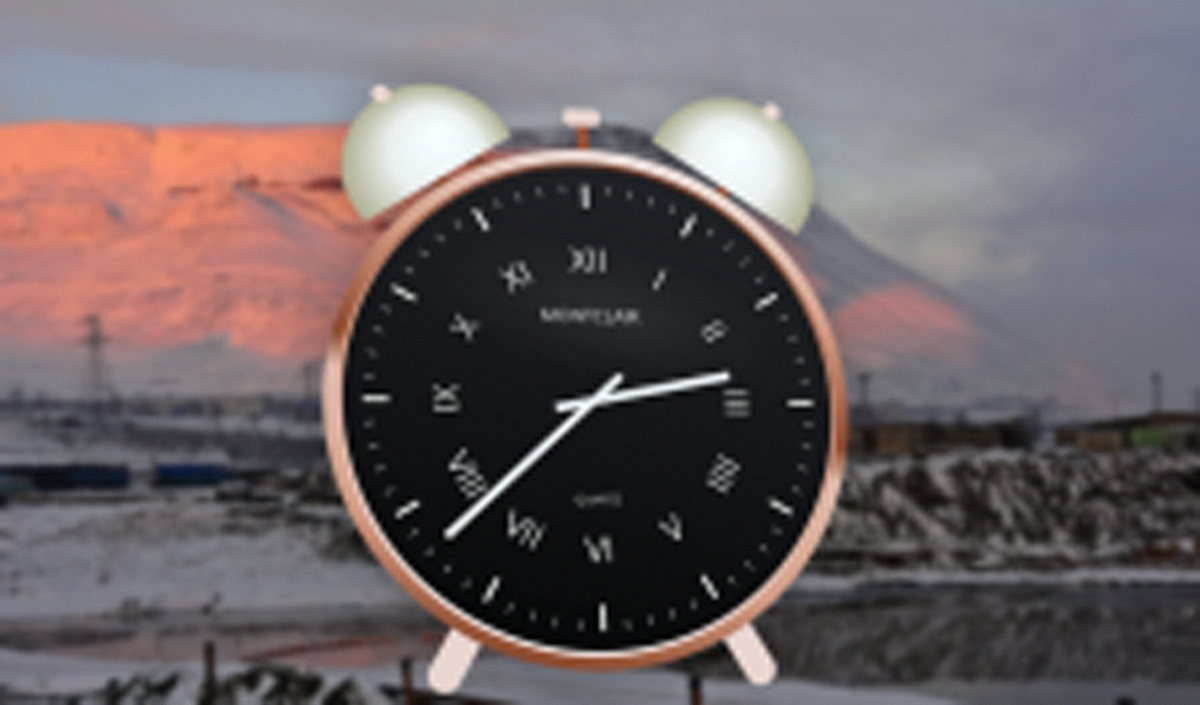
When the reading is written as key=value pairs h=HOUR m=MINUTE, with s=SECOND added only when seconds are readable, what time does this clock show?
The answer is h=2 m=38
